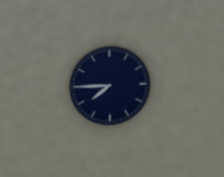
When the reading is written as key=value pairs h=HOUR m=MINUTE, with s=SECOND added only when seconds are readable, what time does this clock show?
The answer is h=7 m=45
